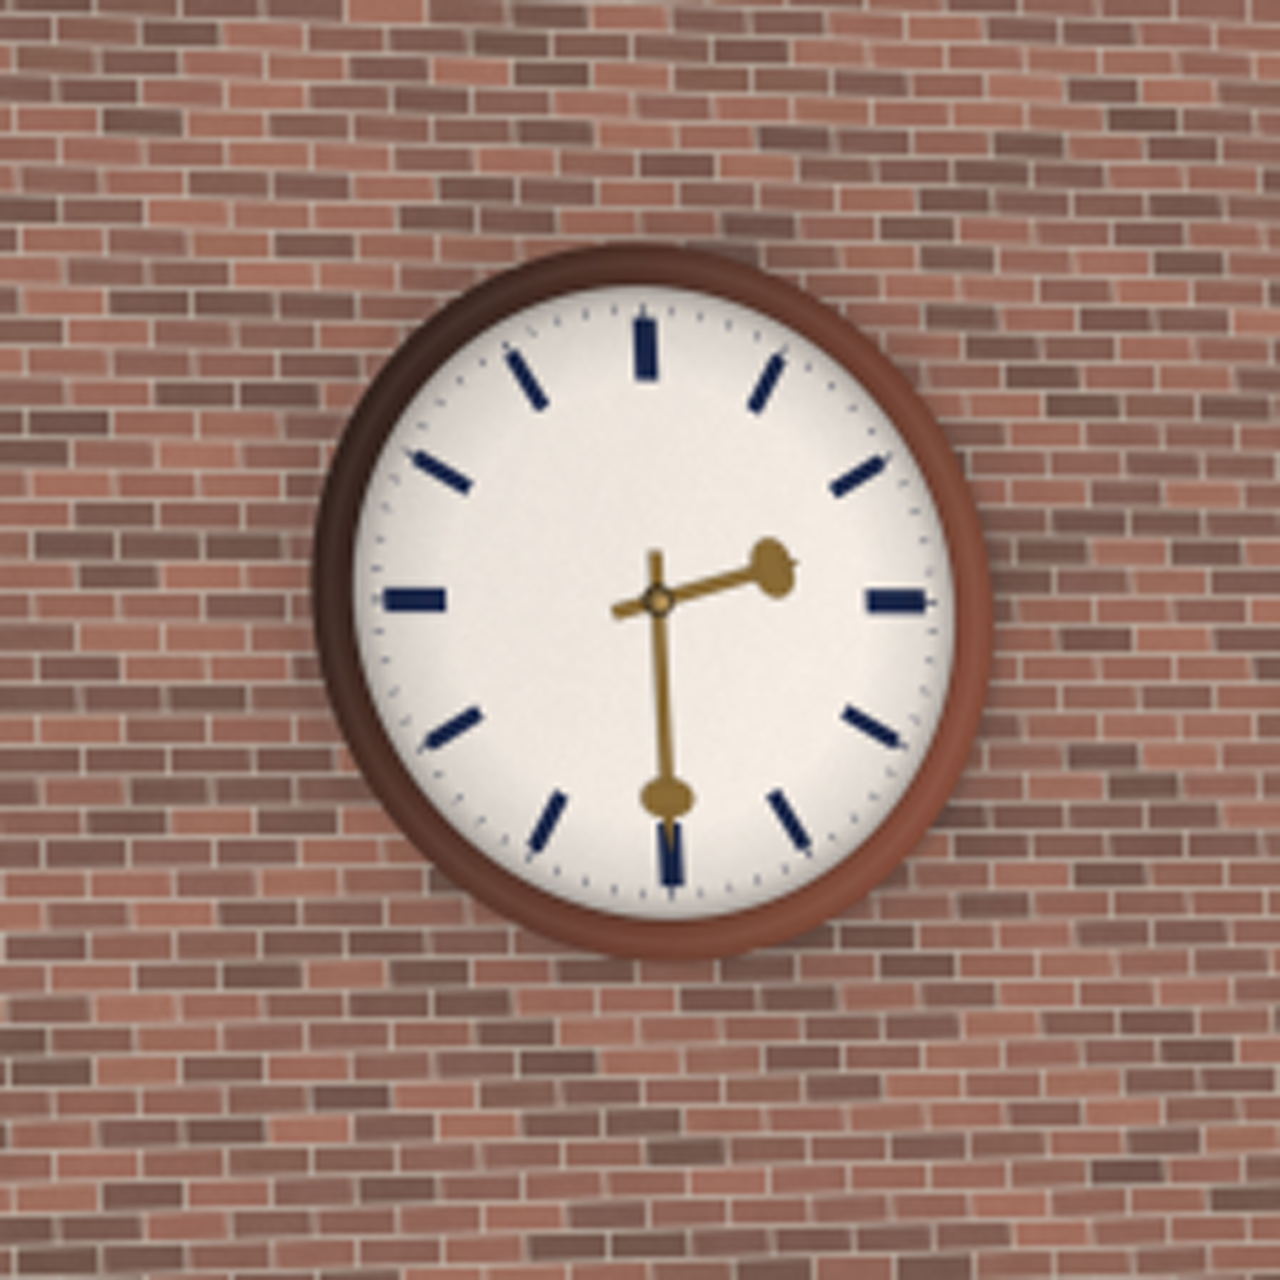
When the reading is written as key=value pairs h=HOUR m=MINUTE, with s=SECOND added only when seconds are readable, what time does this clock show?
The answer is h=2 m=30
